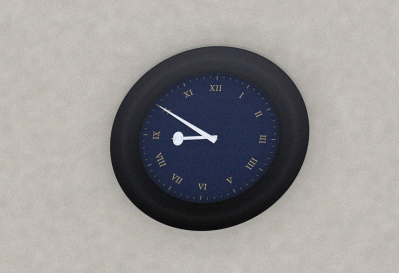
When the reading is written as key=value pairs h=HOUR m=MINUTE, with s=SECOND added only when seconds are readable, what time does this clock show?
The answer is h=8 m=50
